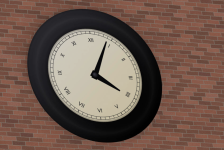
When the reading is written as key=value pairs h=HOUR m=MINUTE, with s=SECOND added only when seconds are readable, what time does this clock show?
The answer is h=4 m=4
